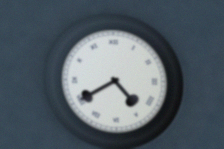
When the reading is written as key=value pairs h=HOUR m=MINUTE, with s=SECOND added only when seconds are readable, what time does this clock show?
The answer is h=4 m=40
